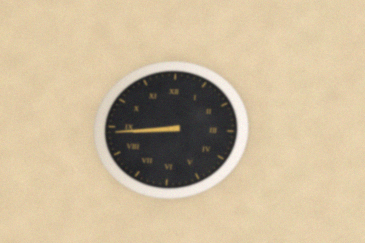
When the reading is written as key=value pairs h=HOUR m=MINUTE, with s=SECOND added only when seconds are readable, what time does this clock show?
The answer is h=8 m=44
